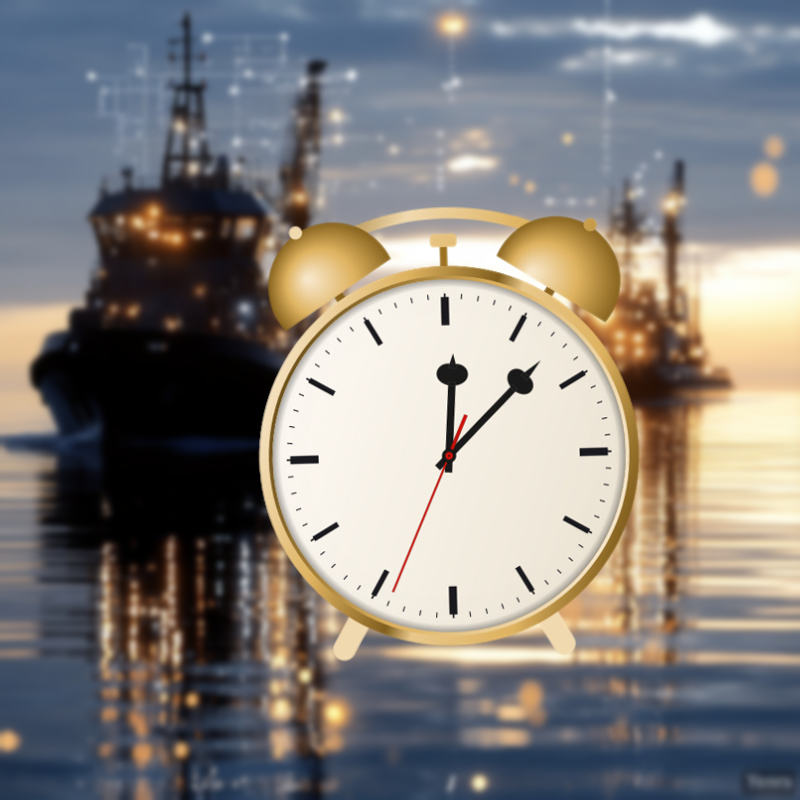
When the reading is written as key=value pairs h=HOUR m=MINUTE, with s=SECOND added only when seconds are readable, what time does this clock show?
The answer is h=12 m=7 s=34
